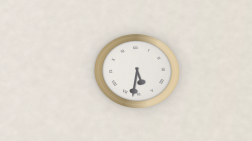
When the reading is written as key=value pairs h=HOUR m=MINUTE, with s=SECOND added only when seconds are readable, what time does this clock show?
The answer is h=5 m=32
